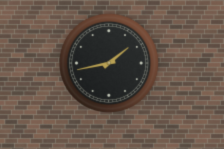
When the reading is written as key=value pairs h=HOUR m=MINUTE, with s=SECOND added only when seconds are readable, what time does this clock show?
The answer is h=1 m=43
